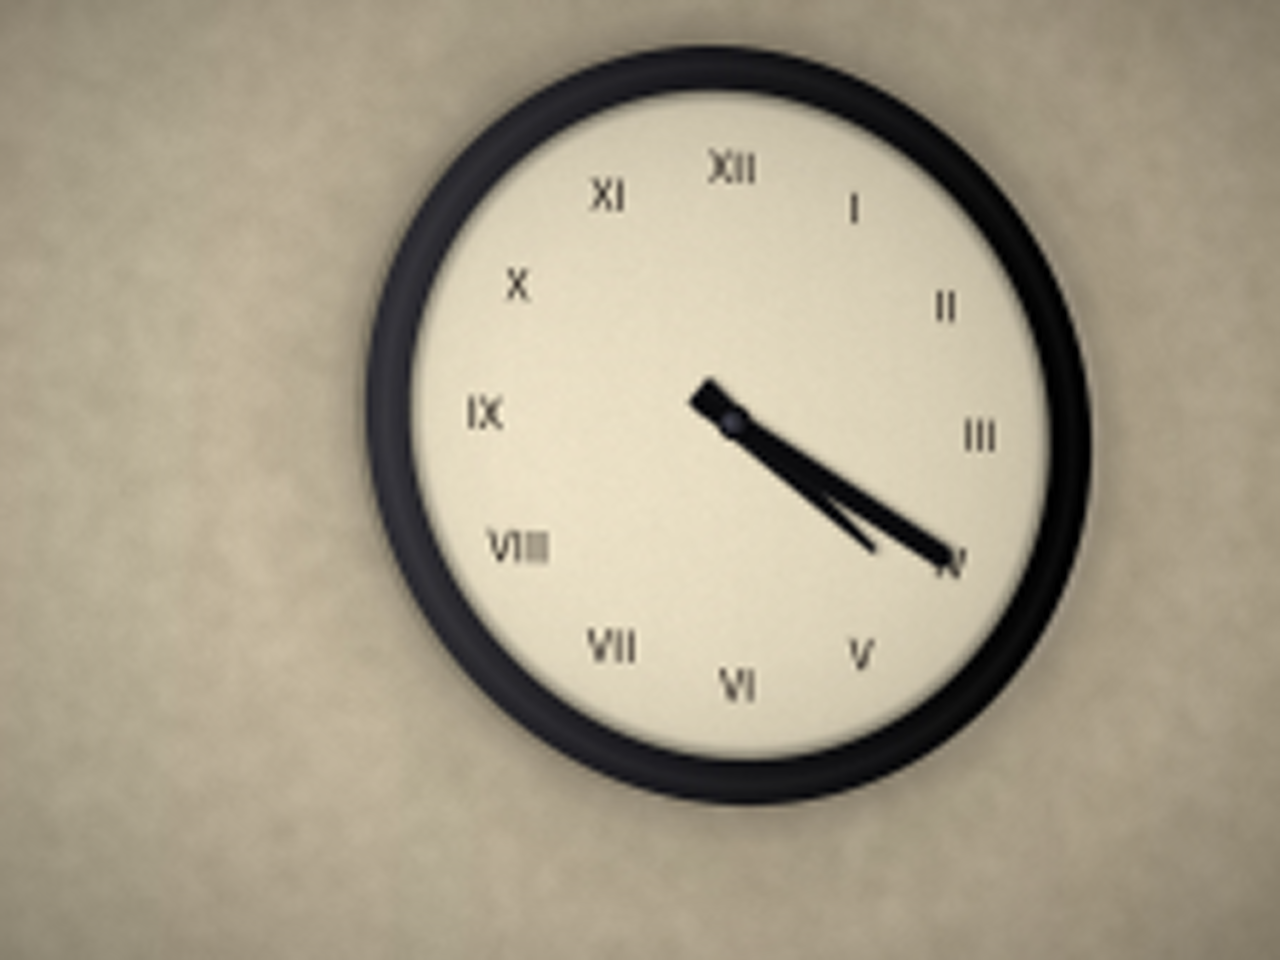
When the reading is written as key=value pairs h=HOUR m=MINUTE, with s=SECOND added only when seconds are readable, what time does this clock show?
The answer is h=4 m=20
